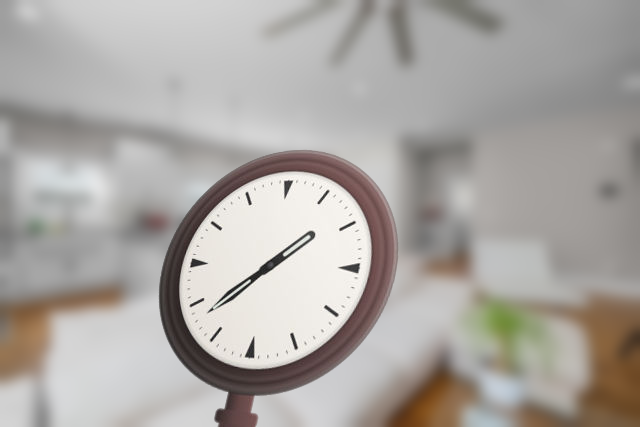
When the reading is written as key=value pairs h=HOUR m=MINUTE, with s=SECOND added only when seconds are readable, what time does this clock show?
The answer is h=1 m=38
